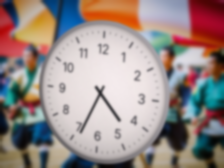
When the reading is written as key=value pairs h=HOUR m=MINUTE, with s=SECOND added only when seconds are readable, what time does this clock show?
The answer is h=4 m=34
